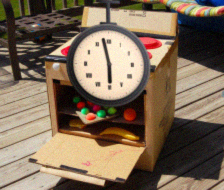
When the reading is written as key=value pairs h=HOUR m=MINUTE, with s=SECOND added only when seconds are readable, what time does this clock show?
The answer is h=5 m=58
